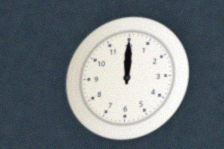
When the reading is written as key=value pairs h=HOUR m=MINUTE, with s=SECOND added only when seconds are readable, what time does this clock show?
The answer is h=12 m=0
